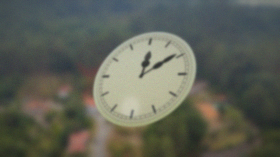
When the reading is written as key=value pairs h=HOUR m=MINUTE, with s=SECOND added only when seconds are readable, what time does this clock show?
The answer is h=12 m=9
